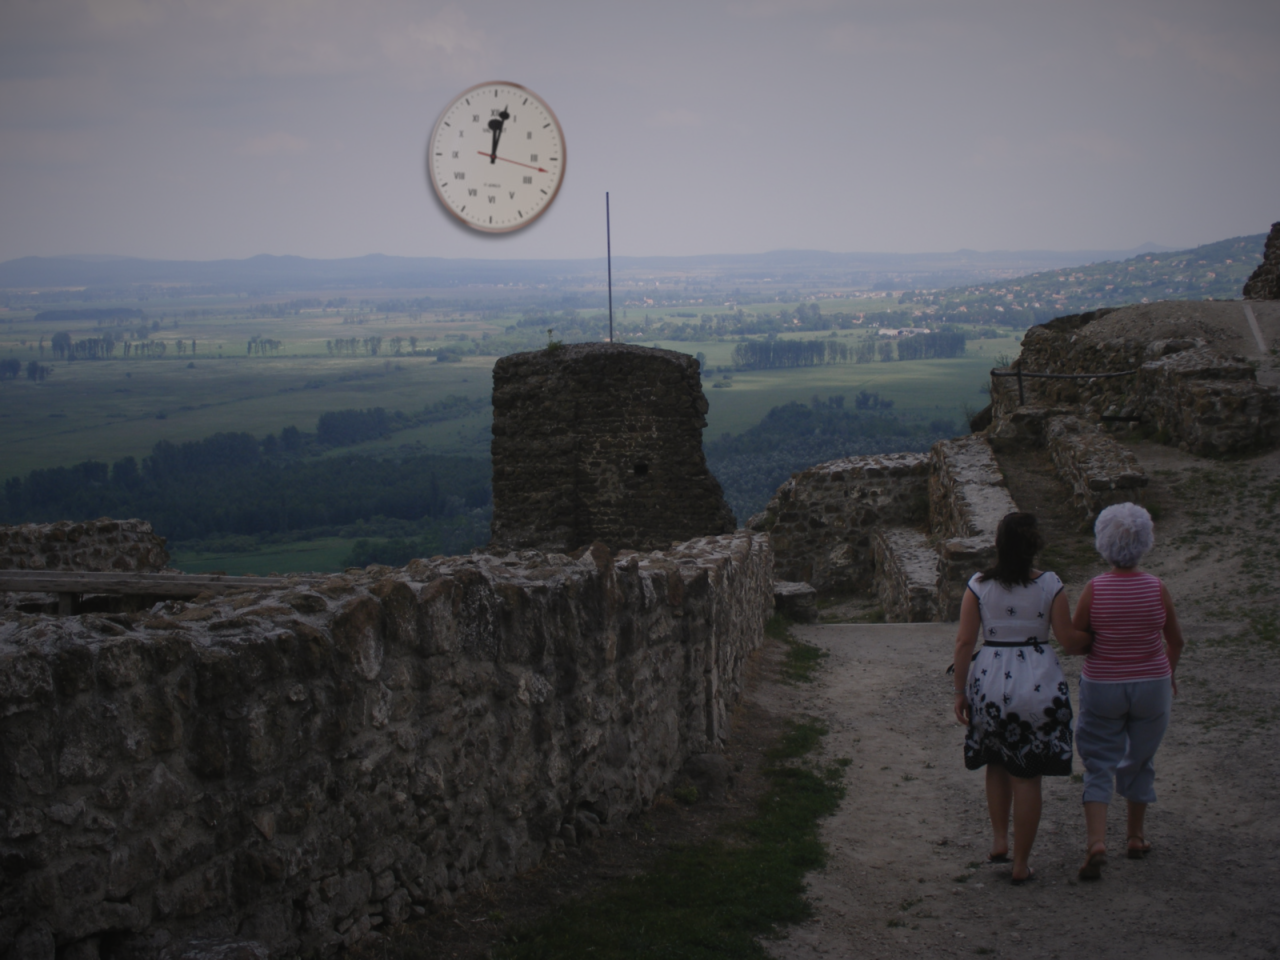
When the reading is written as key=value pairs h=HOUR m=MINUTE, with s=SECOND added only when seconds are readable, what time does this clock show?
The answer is h=12 m=2 s=17
